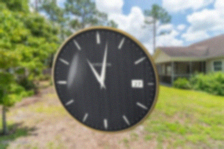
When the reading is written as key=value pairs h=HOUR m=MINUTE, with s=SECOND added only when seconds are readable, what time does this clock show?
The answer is h=11 m=2
